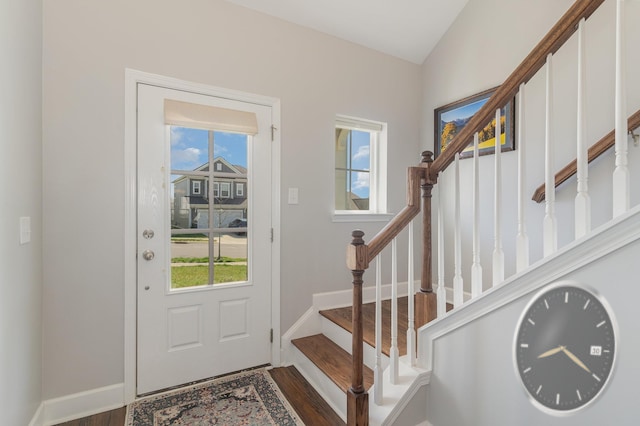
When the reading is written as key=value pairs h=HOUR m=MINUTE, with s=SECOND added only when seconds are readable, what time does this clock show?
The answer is h=8 m=20
